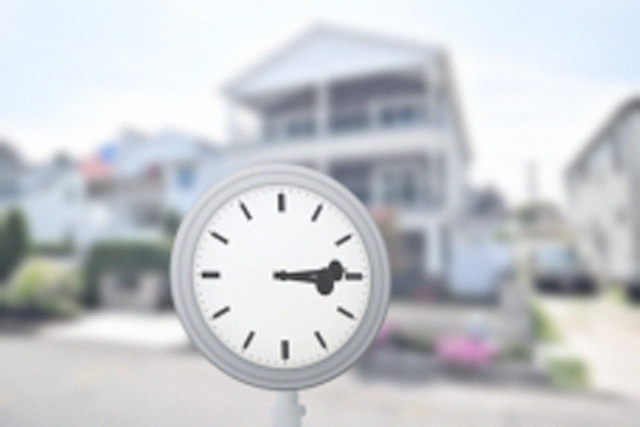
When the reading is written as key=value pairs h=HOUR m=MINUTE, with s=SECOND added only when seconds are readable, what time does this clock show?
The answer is h=3 m=14
